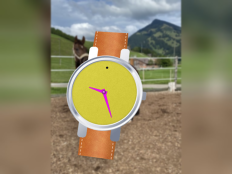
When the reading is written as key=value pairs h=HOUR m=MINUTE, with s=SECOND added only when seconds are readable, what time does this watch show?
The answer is h=9 m=26
